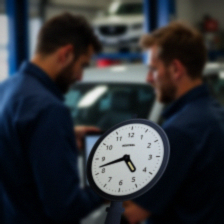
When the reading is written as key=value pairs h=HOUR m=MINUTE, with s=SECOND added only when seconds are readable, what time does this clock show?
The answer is h=4 m=42
